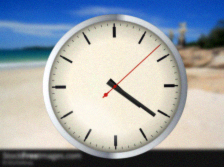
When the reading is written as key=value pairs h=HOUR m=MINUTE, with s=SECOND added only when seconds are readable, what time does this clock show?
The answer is h=4 m=21 s=8
